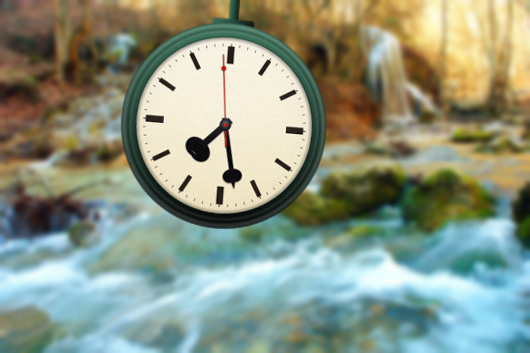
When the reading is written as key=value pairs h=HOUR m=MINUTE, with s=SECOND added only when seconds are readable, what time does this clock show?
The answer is h=7 m=27 s=59
